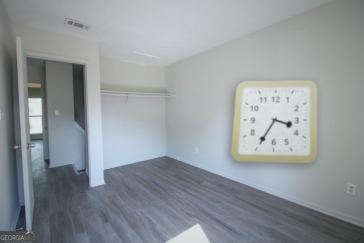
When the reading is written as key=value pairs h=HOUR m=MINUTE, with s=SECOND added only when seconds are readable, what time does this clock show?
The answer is h=3 m=35
